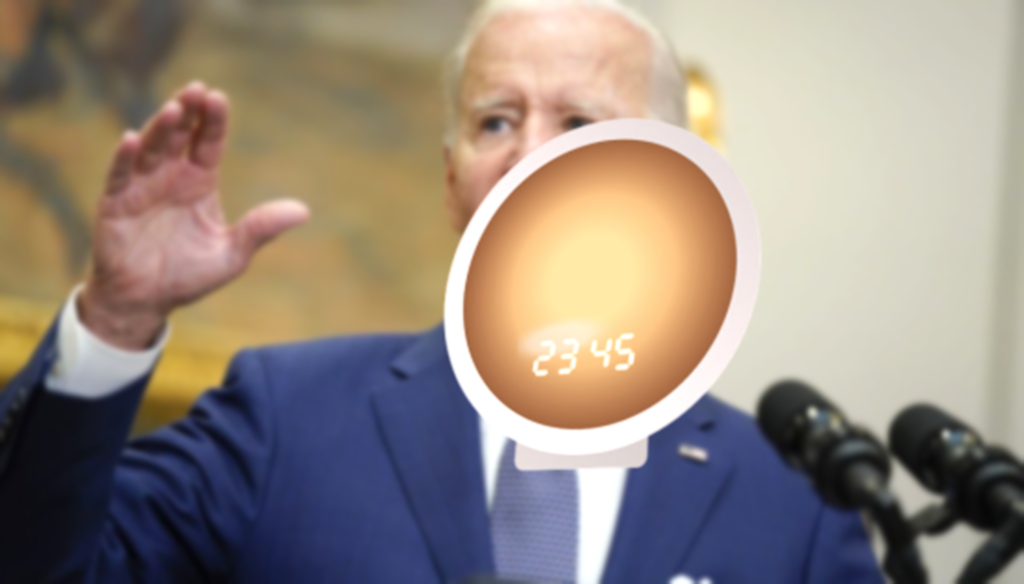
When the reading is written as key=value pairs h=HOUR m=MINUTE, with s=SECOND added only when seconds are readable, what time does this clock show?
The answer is h=23 m=45
